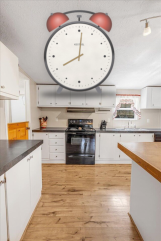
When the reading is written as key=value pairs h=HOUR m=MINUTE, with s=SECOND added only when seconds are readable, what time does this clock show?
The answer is h=8 m=1
